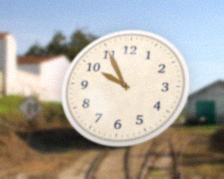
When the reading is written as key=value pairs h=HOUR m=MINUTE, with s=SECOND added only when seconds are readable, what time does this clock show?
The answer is h=9 m=55
